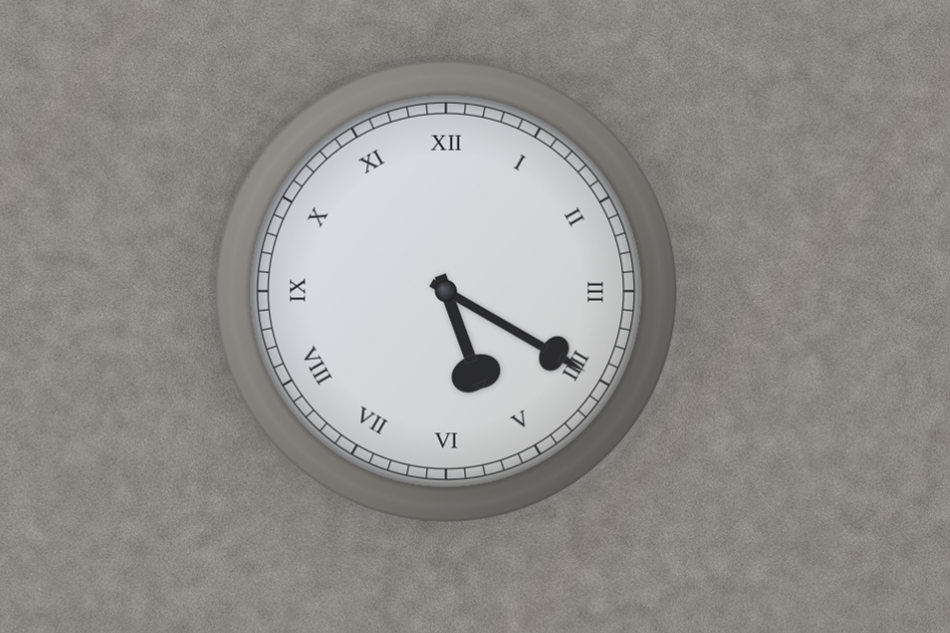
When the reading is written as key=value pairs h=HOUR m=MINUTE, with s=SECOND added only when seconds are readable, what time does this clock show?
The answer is h=5 m=20
